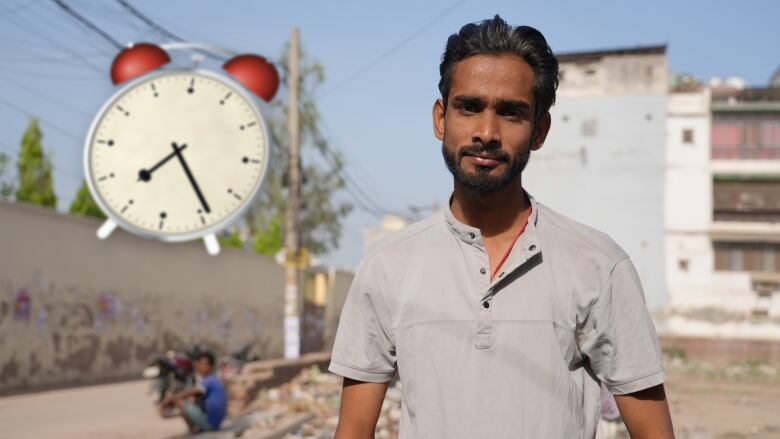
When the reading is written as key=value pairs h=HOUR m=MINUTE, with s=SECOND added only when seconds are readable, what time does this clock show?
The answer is h=7 m=24
